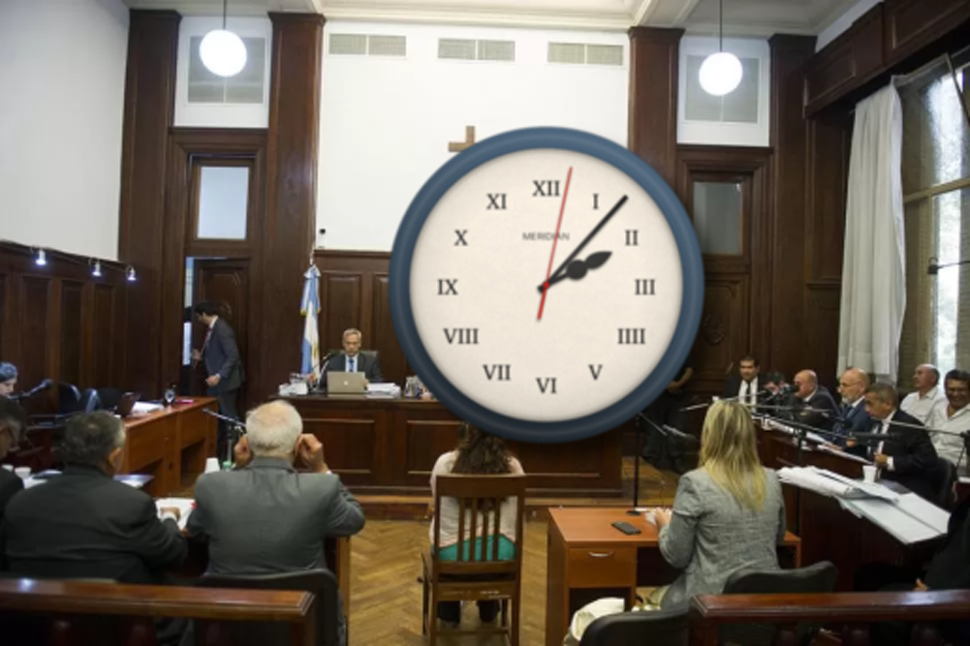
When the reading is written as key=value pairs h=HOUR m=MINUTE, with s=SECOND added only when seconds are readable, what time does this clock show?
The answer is h=2 m=7 s=2
